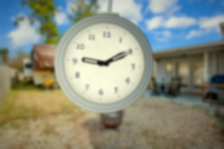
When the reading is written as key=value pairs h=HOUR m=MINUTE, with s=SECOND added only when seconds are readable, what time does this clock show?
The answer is h=9 m=10
